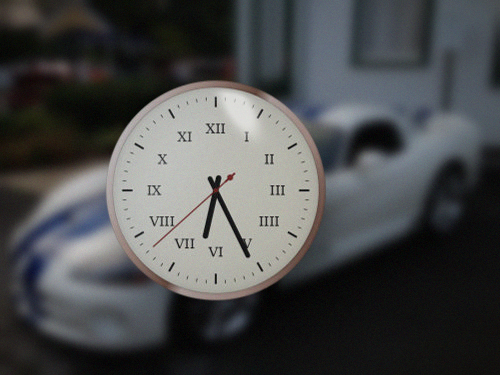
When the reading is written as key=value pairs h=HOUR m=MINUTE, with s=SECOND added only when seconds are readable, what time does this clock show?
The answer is h=6 m=25 s=38
